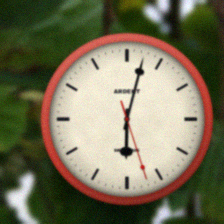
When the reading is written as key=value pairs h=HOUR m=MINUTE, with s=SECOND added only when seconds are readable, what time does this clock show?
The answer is h=6 m=2 s=27
